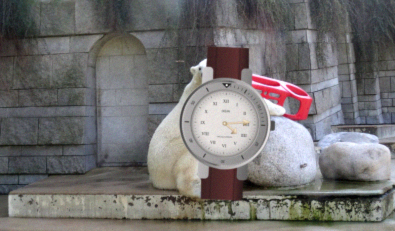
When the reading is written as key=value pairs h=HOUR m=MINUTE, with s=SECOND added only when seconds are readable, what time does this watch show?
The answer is h=4 m=14
